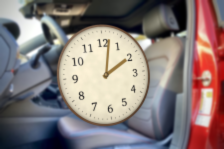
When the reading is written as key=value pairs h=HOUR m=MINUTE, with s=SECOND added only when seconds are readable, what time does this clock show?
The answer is h=2 m=2
